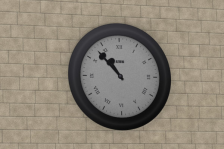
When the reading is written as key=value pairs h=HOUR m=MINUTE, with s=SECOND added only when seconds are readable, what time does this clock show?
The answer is h=10 m=53
